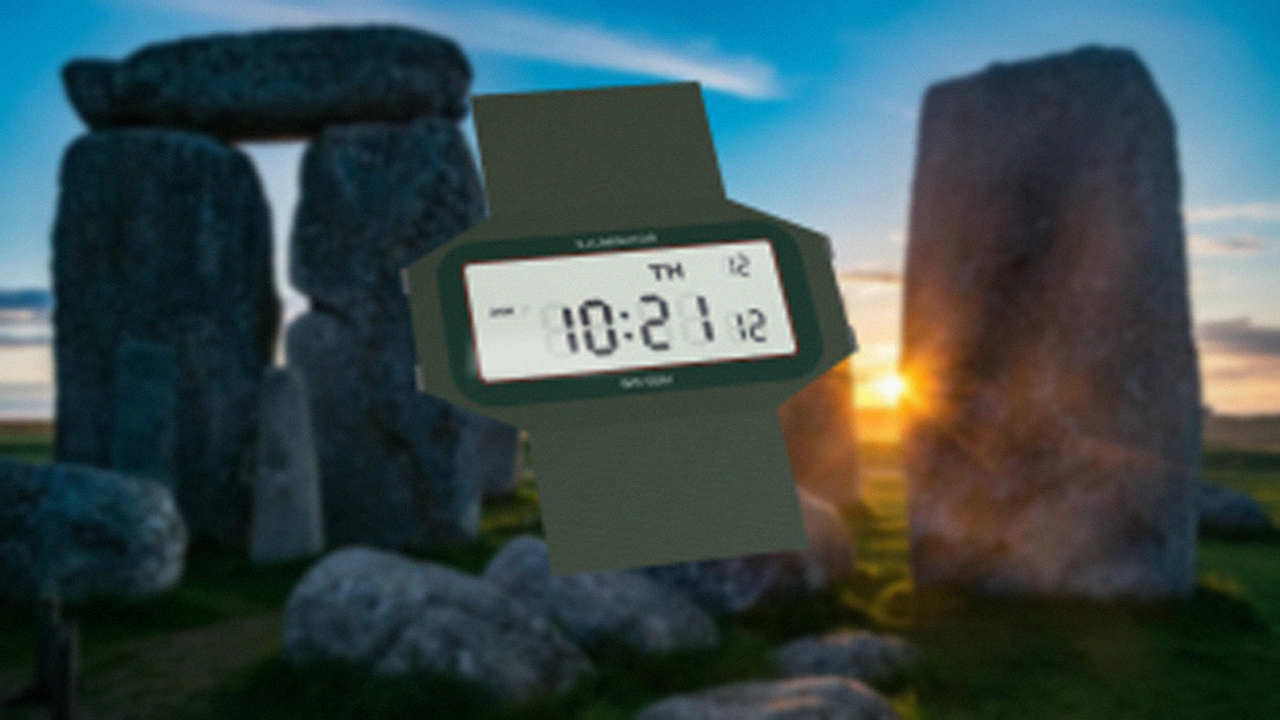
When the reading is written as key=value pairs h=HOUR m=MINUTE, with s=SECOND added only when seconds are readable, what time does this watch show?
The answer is h=10 m=21 s=12
